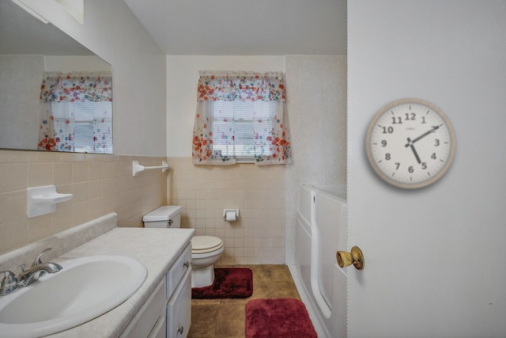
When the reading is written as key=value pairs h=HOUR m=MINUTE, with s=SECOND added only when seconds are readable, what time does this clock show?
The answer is h=5 m=10
